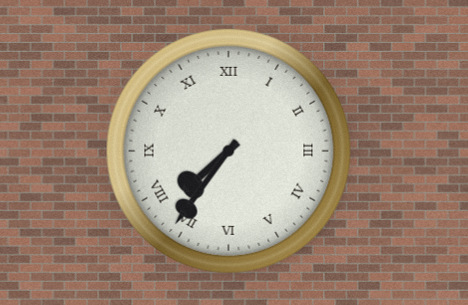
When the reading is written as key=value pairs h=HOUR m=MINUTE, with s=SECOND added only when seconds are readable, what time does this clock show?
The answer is h=7 m=36
